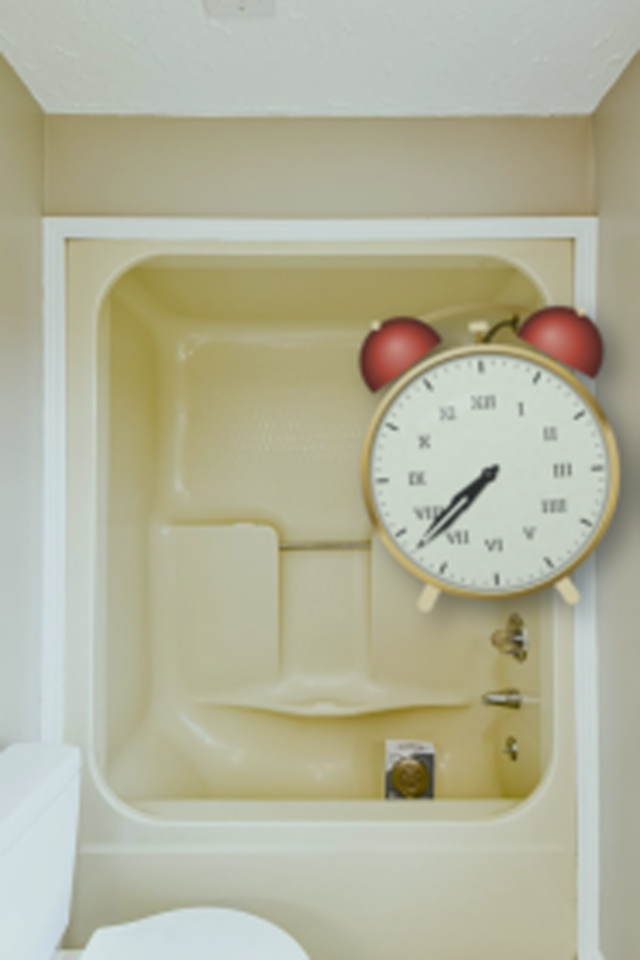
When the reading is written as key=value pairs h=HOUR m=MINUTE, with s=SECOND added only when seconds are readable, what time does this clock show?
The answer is h=7 m=38
